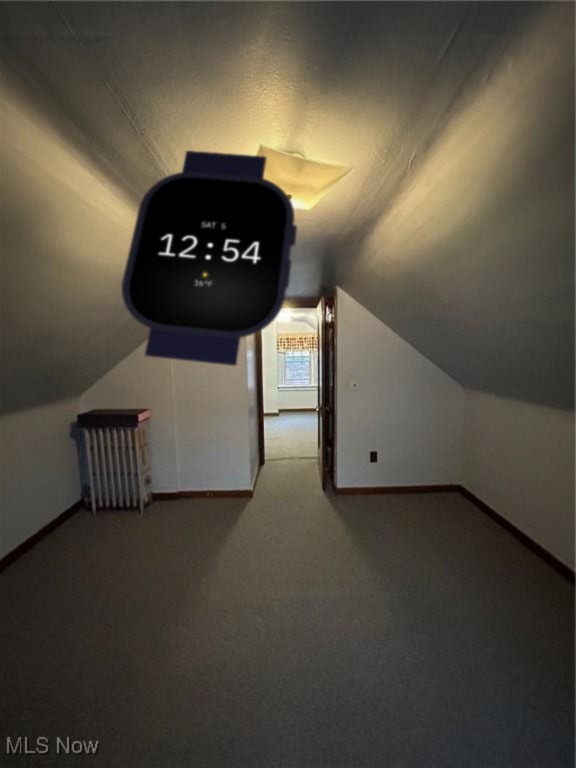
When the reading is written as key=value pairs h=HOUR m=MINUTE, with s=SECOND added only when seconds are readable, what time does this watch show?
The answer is h=12 m=54
